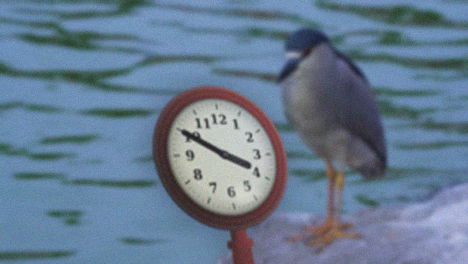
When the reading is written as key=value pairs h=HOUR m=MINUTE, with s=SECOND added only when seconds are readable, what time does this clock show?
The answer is h=3 m=50
